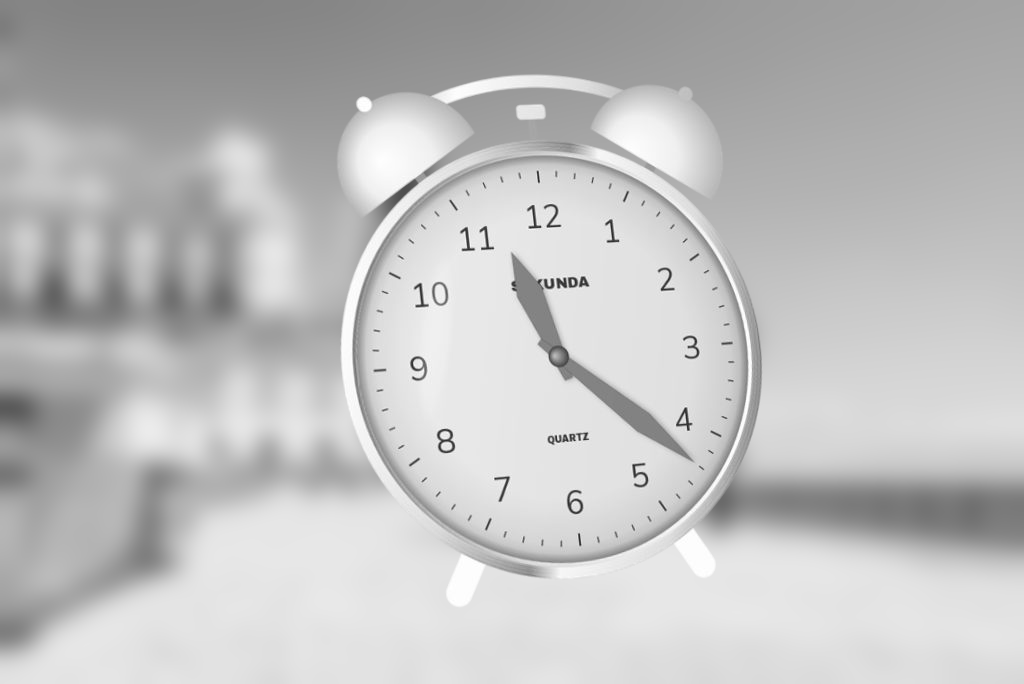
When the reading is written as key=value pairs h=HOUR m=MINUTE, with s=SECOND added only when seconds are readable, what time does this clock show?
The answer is h=11 m=22
